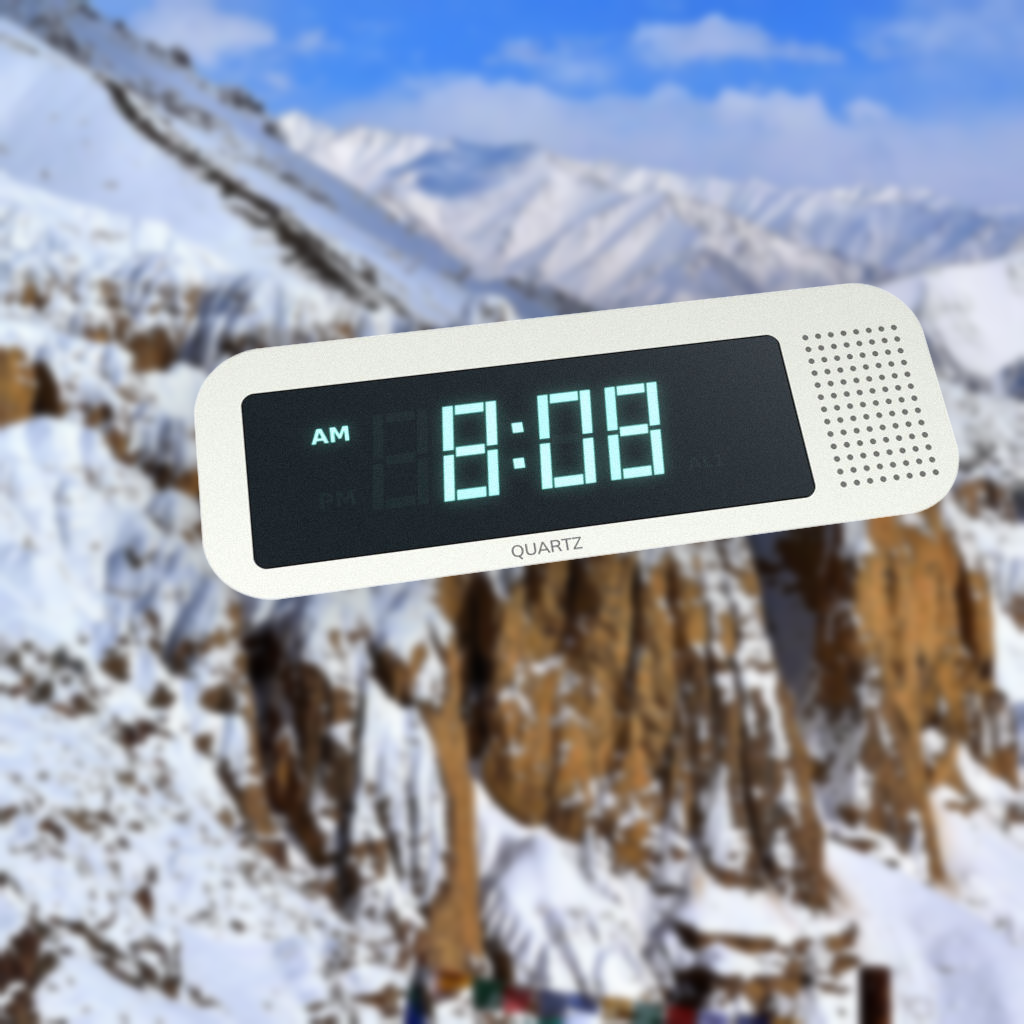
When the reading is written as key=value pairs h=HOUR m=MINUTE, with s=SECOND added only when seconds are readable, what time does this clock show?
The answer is h=8 m=8
